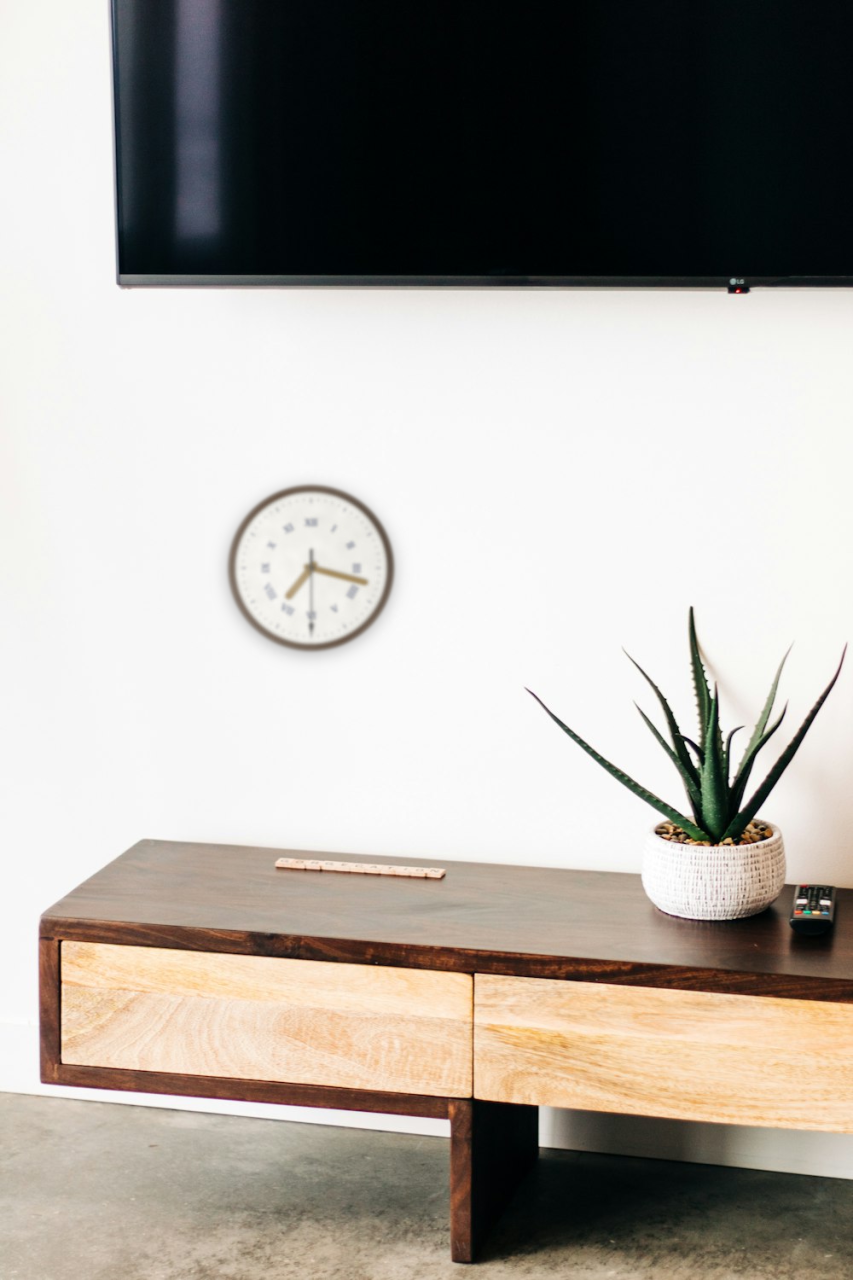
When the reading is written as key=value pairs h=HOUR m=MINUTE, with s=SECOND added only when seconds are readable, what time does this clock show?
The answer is h=7 m=17 s=30
